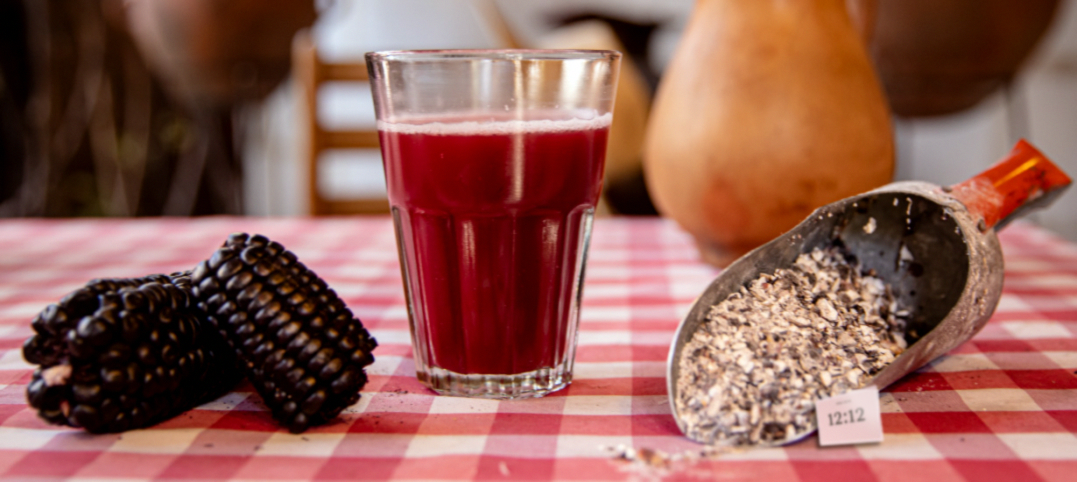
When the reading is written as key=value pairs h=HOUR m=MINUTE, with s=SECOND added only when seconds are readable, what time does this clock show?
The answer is h=12 m=12
